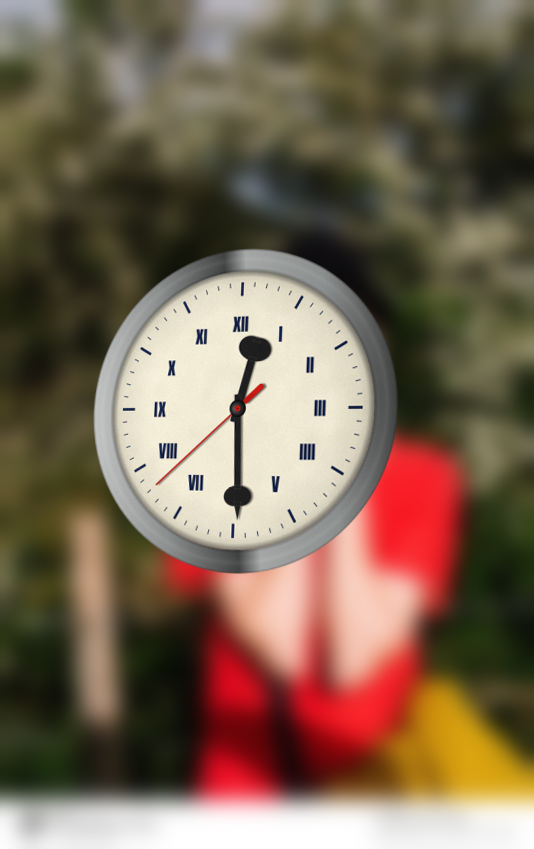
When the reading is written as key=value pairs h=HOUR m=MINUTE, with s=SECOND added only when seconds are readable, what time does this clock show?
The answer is h=12 m=29 s=38
